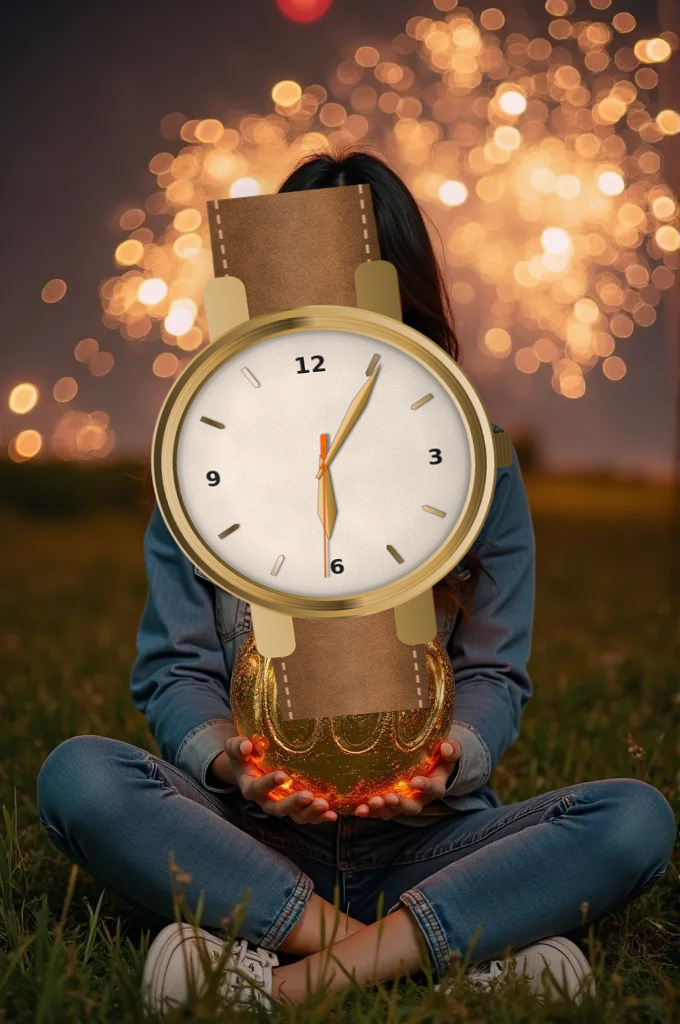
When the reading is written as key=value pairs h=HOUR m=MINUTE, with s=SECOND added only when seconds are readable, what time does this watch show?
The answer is h=6 m=5 s=31
